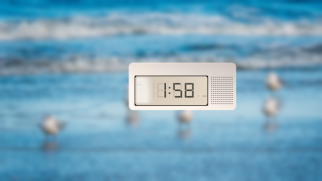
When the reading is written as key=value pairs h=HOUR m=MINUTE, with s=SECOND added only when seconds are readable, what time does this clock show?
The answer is h=1 m=58
